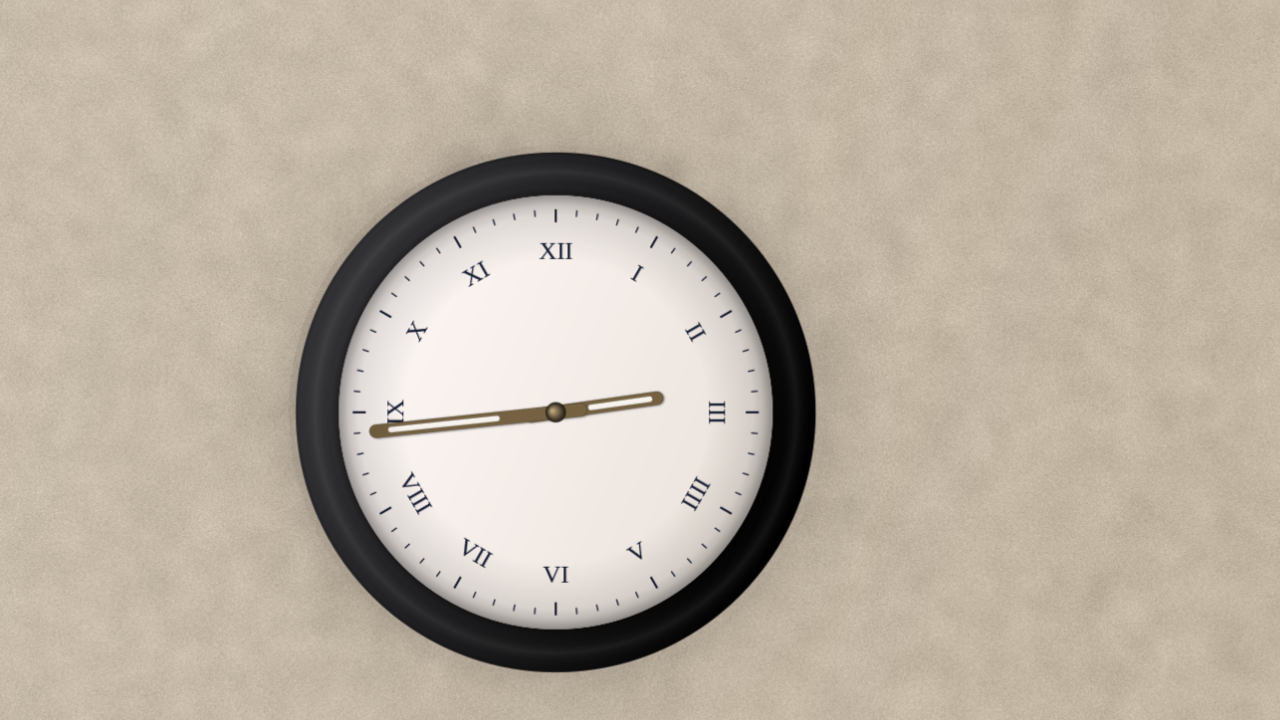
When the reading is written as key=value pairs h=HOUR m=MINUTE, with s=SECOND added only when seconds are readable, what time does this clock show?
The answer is h=2 m=44
